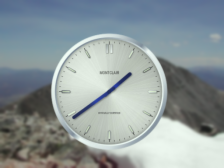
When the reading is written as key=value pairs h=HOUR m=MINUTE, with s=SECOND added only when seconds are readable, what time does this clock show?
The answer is h=1 m=39
